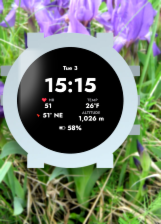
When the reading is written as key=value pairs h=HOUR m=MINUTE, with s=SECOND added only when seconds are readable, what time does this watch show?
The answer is h=15 m=15
